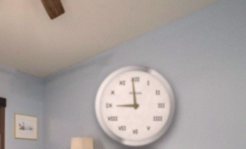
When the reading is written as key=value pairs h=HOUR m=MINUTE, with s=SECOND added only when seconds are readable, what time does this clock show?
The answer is h=8 m=59
